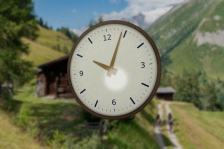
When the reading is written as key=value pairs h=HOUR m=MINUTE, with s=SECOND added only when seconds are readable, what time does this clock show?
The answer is h=10 m=4
